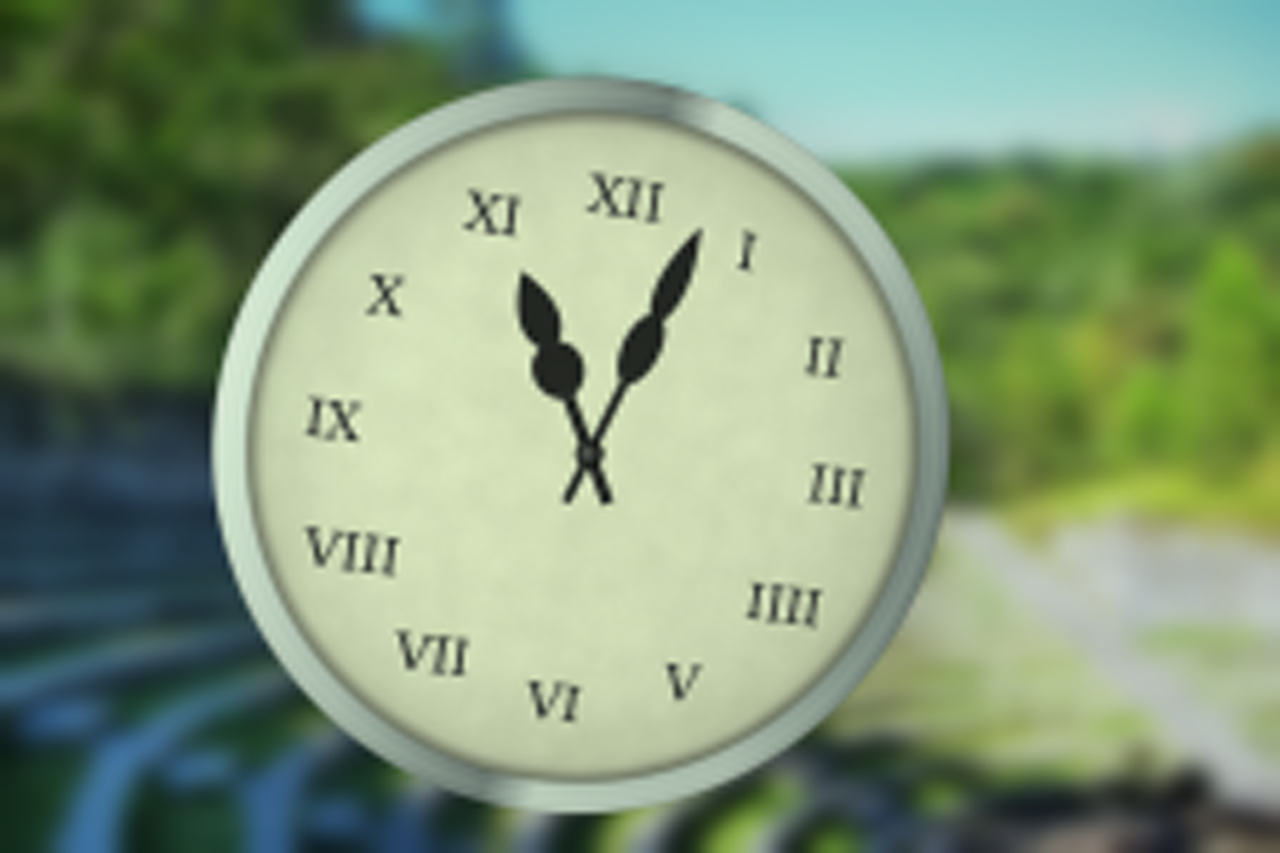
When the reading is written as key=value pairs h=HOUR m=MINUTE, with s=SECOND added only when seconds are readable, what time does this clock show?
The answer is h=11 m=3
